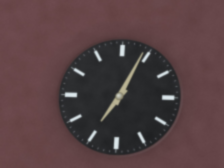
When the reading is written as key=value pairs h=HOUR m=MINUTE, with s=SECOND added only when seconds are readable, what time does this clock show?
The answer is h=7 m=4
